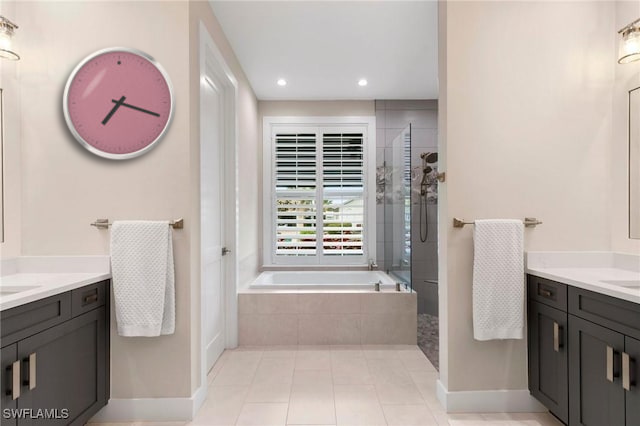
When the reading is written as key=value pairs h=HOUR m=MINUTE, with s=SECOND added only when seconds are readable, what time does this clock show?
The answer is h=7 m=18
